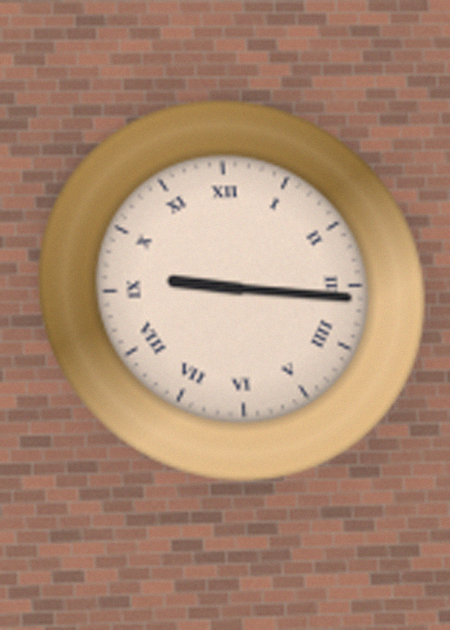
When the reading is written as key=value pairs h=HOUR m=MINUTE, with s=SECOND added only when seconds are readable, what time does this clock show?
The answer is h=9 m=16
